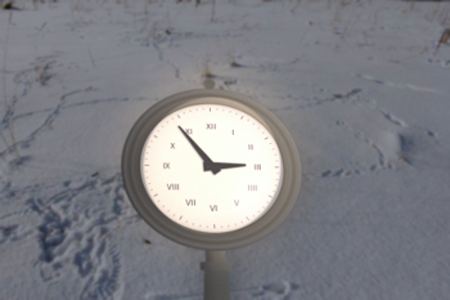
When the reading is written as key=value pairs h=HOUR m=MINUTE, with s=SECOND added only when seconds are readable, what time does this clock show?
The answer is h=2 m=54
